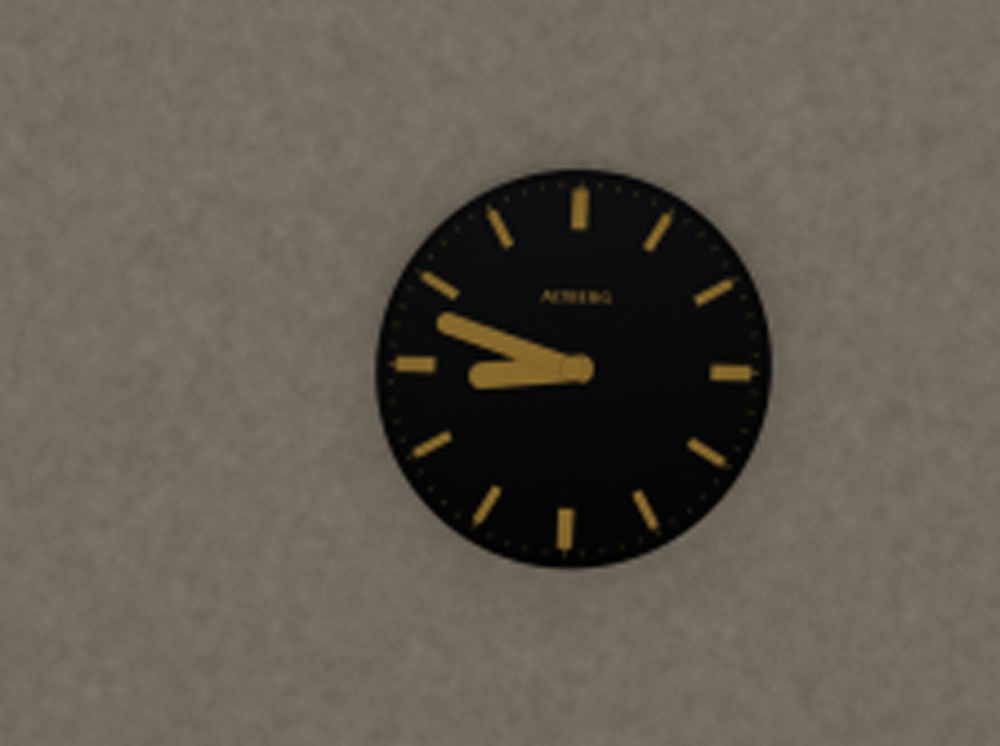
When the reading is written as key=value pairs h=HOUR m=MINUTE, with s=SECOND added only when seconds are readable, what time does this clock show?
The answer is h=8 m=48
